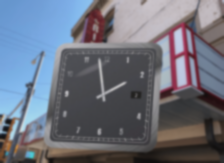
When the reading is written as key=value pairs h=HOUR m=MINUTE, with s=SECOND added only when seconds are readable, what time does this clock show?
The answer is h=1 m=58
